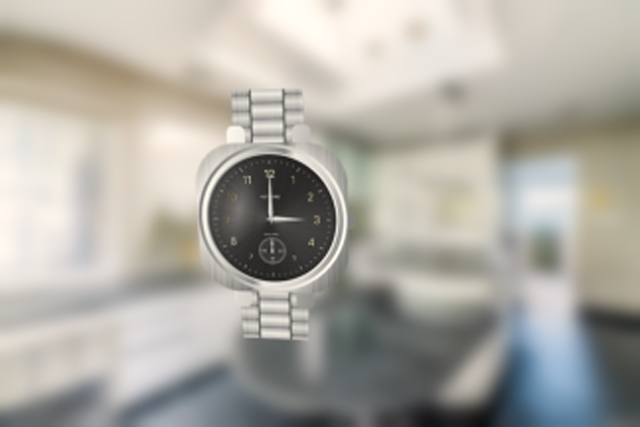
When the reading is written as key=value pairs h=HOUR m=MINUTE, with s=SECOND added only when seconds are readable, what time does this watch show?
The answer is h=3 m=0
